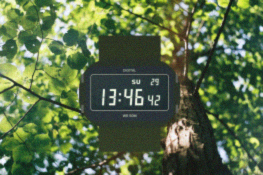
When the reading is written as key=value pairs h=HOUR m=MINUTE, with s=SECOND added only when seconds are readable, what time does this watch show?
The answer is h=13 m=46 s=42
